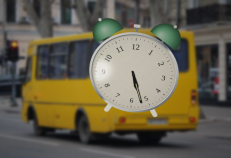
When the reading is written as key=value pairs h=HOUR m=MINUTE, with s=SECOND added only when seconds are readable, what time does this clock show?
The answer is h=5 m=27
